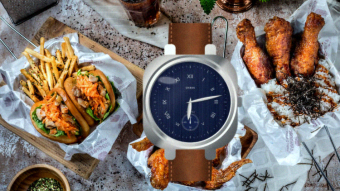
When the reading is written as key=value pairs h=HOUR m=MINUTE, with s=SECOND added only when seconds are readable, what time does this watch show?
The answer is h=6 m=13
